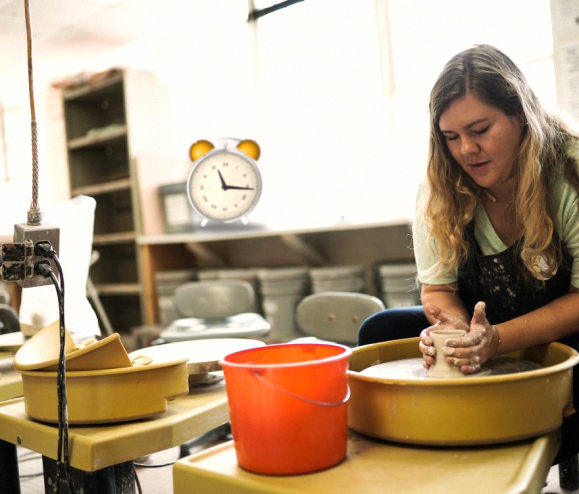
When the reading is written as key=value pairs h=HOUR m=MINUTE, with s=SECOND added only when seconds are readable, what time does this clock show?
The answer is h=11 m=16
